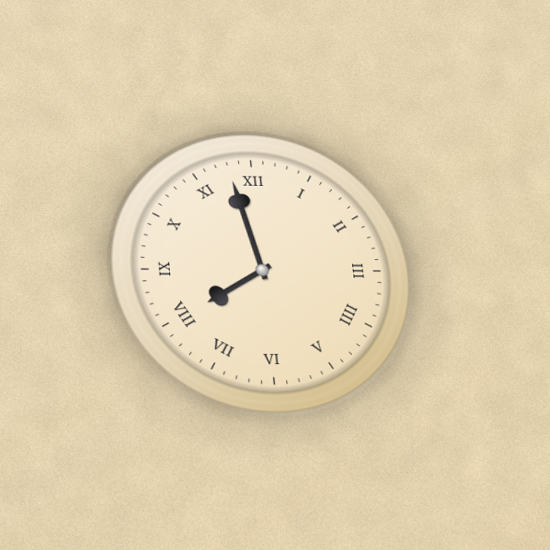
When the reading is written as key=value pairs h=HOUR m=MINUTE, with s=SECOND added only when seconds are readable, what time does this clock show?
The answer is h=7 m=58
